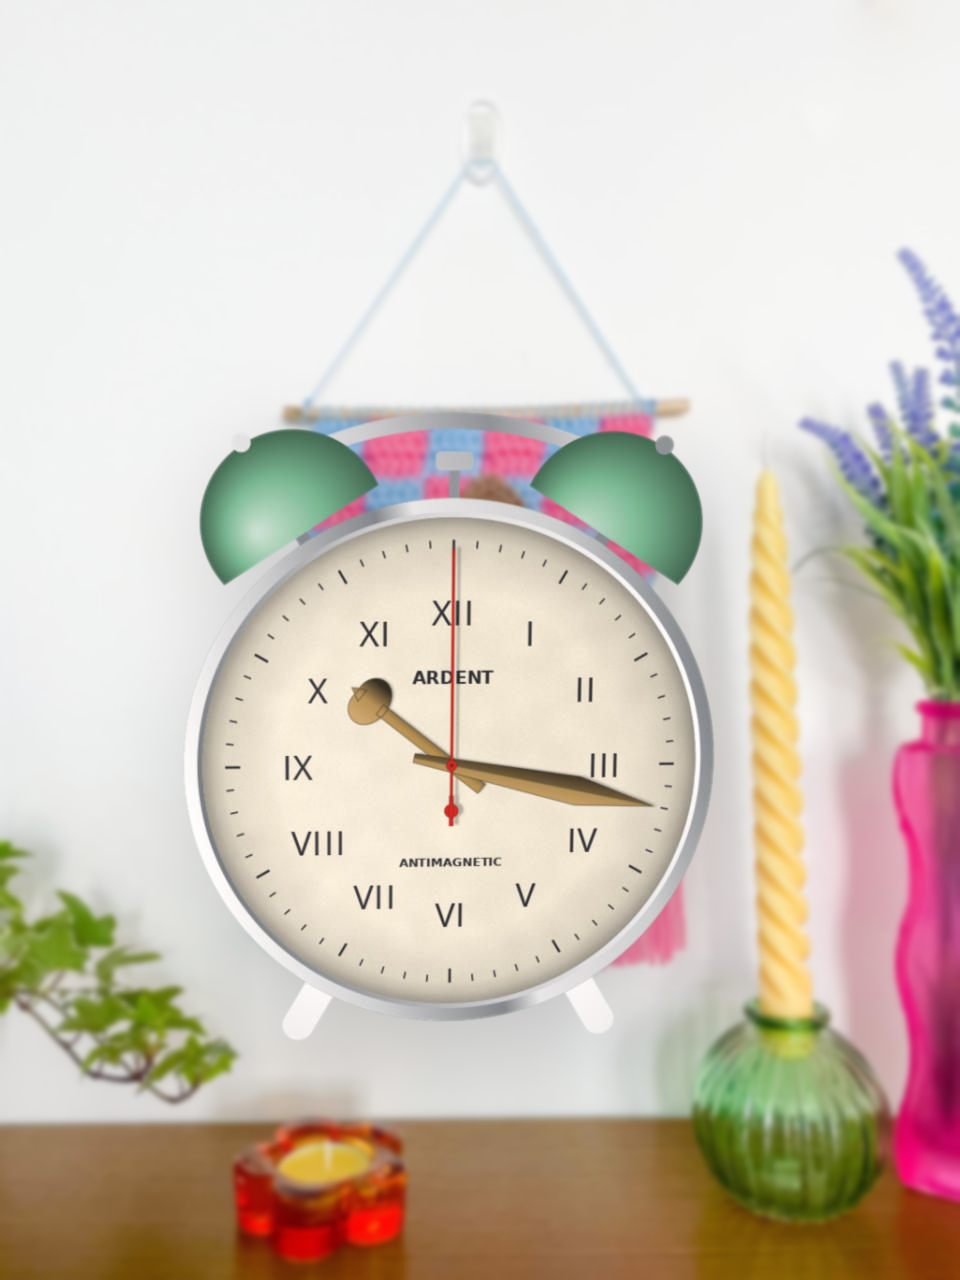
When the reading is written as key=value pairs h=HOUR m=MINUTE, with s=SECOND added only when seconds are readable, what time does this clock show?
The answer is h=10 m=17 s=0
